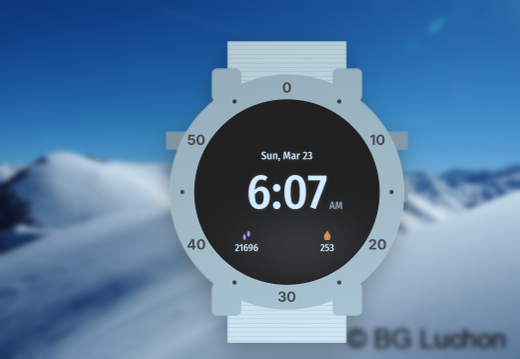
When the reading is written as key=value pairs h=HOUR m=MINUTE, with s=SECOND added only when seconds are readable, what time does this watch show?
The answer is h=6 m=7
